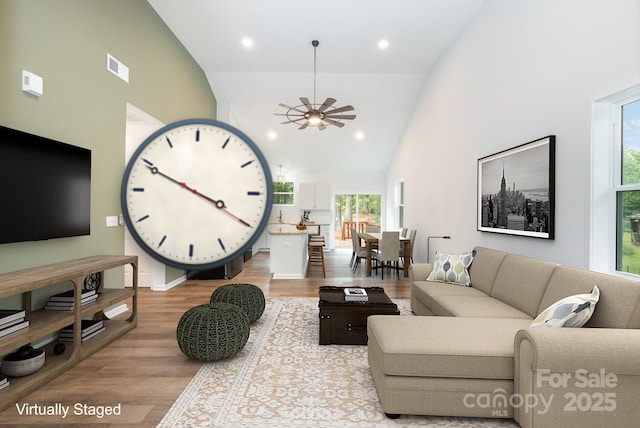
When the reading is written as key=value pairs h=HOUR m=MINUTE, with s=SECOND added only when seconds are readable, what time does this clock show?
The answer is h=3 m=49 s=20
